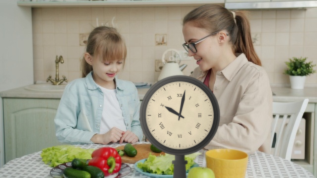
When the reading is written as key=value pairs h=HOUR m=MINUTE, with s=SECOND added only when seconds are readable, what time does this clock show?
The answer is h=10 m=2
